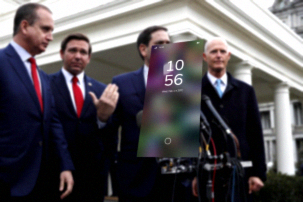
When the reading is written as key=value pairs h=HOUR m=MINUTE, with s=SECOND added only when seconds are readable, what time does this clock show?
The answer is h=10 m=56
